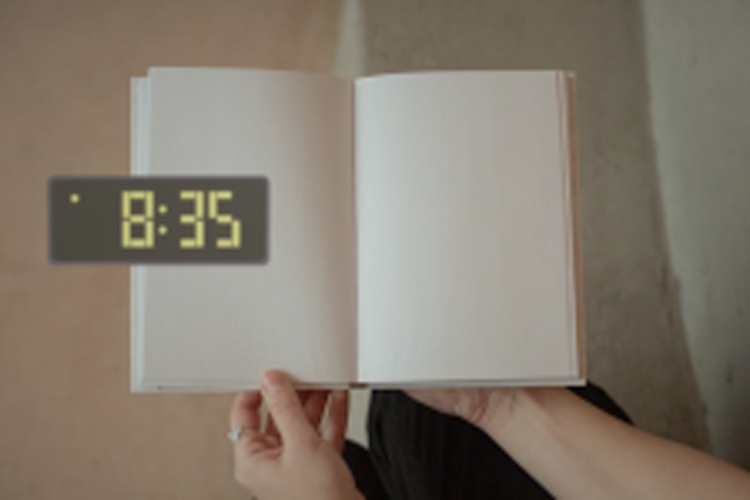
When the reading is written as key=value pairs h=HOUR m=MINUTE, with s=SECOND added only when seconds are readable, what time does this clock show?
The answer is h=8 m=35
